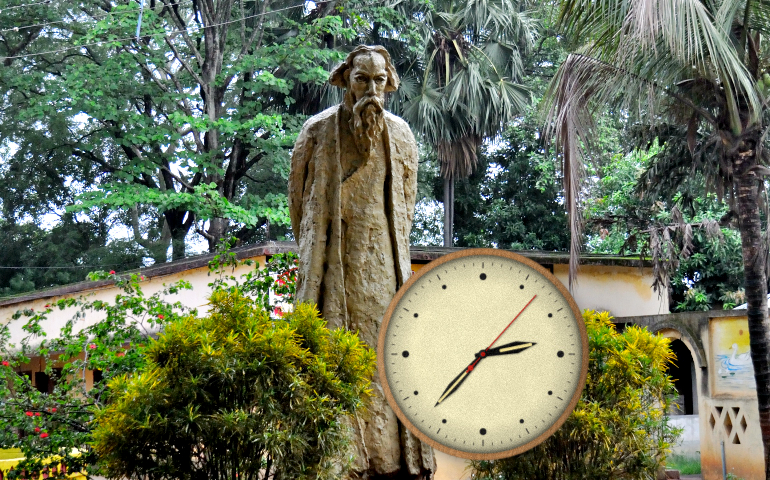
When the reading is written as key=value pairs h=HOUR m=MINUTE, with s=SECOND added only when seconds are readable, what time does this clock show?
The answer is h=2 m=37 s=7
